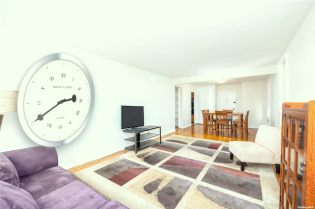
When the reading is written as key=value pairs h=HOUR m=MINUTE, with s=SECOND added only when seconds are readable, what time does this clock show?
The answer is h=2 m=40
